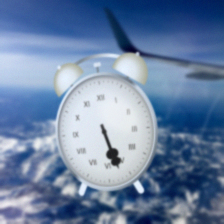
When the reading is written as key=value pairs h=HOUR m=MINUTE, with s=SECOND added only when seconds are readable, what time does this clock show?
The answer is h=5 m=27
